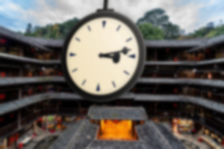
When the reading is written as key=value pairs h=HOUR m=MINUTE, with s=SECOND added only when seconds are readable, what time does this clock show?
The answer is h=3 m=13
